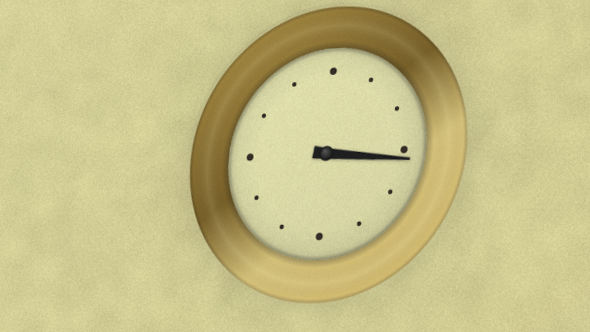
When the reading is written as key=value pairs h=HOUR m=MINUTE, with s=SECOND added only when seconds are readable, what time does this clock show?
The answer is h=3 m=16
